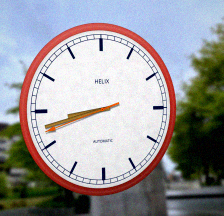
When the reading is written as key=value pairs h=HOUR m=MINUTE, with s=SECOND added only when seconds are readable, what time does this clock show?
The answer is h=8 m=42 s=42
